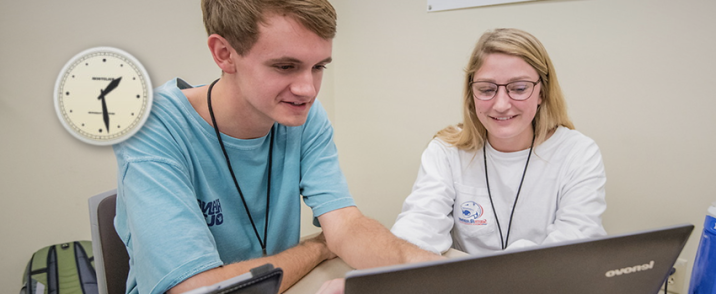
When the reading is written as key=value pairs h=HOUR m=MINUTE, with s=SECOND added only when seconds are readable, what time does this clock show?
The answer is h=1 m=28
